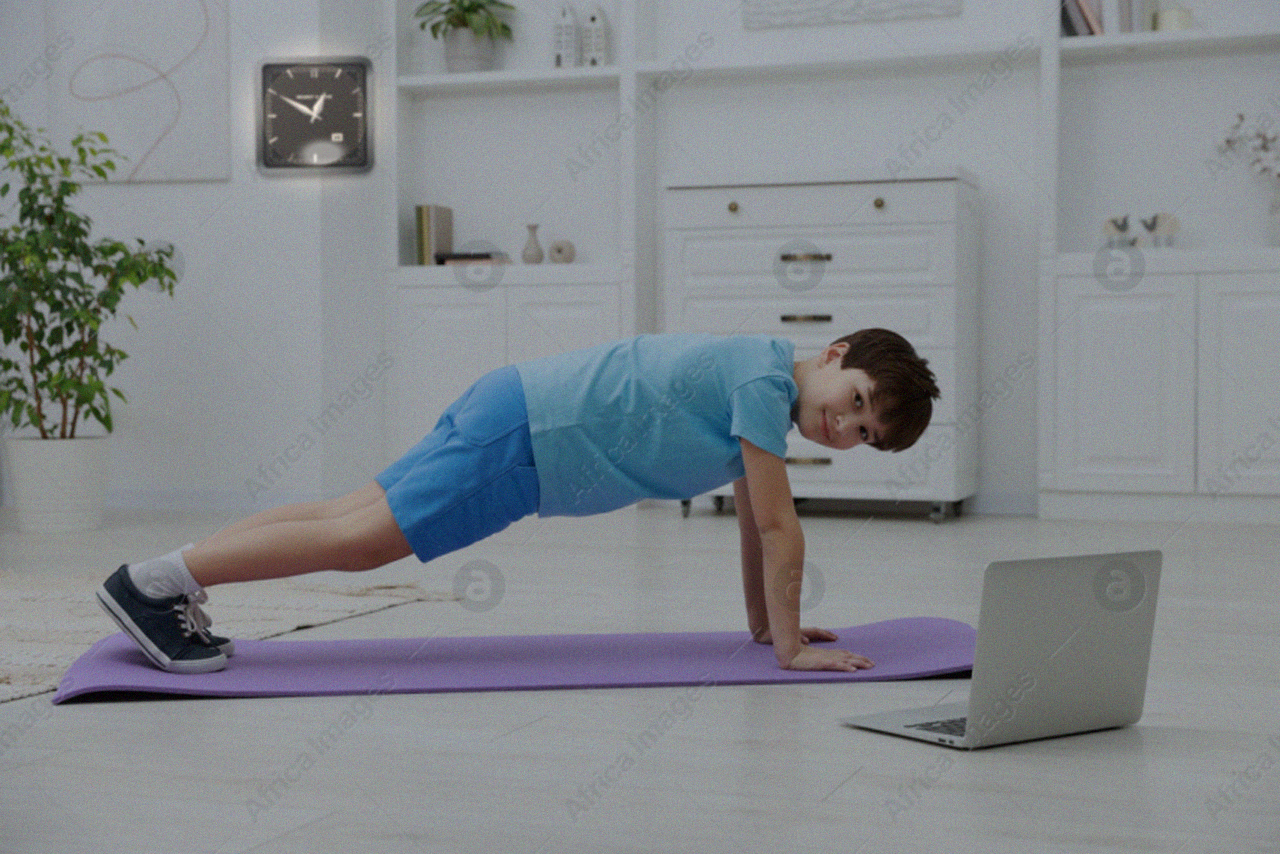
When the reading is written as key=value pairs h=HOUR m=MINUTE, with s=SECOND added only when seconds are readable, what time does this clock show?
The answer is h=12 m=50
